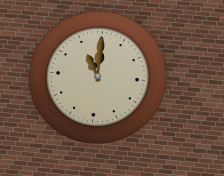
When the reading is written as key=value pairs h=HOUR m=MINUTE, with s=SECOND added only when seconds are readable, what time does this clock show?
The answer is h=11 m=0
